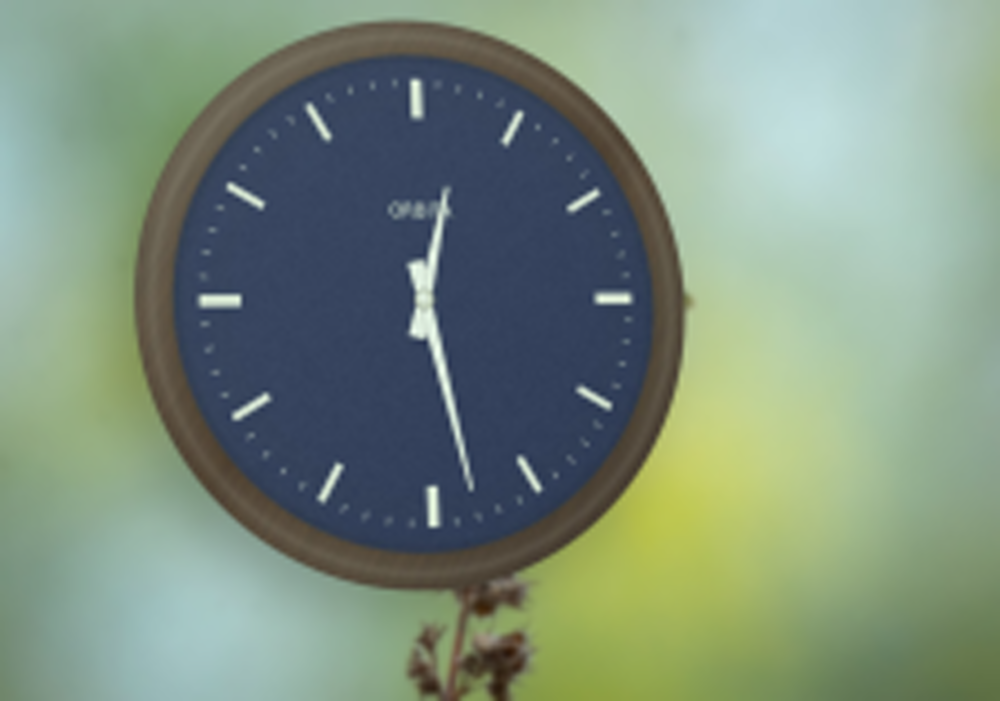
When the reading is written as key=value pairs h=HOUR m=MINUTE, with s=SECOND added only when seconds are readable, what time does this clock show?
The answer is h=12 m=28
